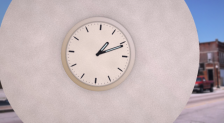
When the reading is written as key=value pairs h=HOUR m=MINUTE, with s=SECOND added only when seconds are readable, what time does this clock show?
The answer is h=1 m=11
